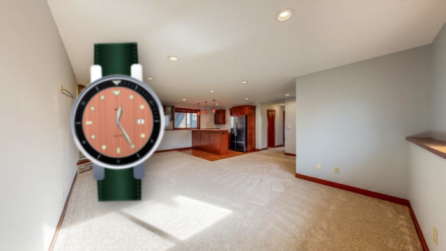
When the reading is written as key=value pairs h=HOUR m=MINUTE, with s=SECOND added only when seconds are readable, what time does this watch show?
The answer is h=12 m=25
